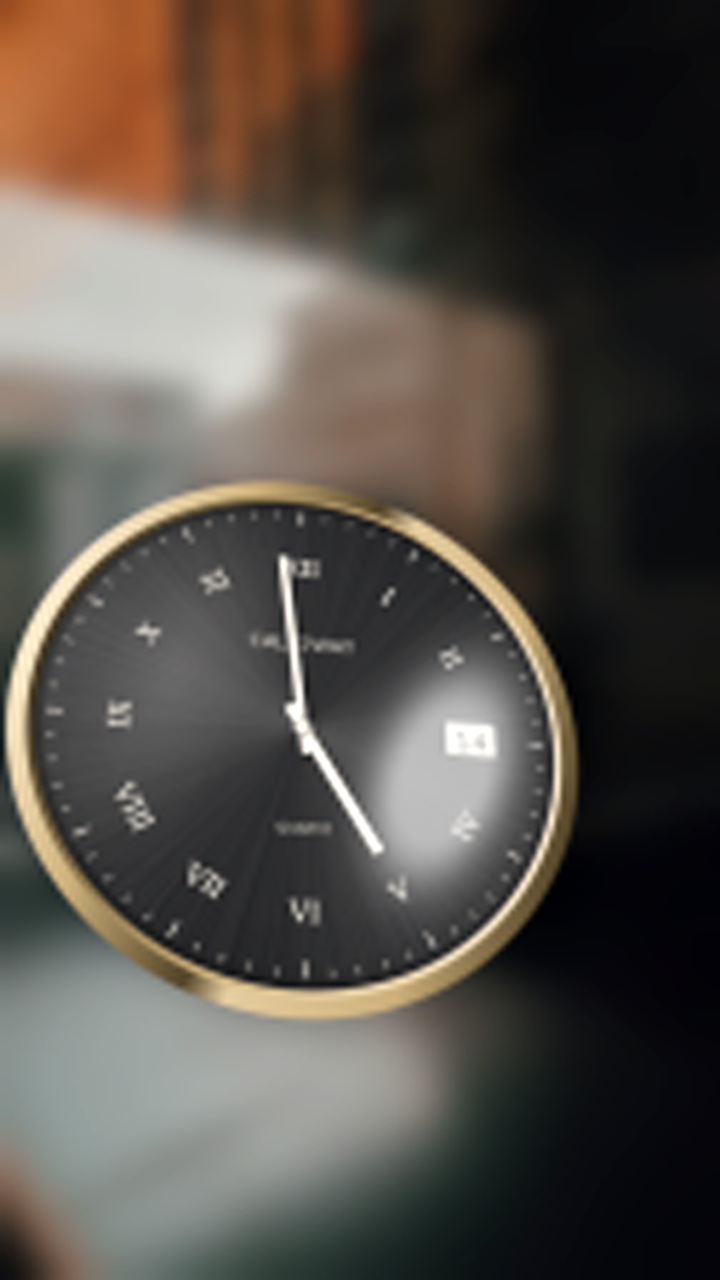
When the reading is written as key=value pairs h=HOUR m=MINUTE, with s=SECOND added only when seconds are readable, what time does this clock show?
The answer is h=4 m=59
